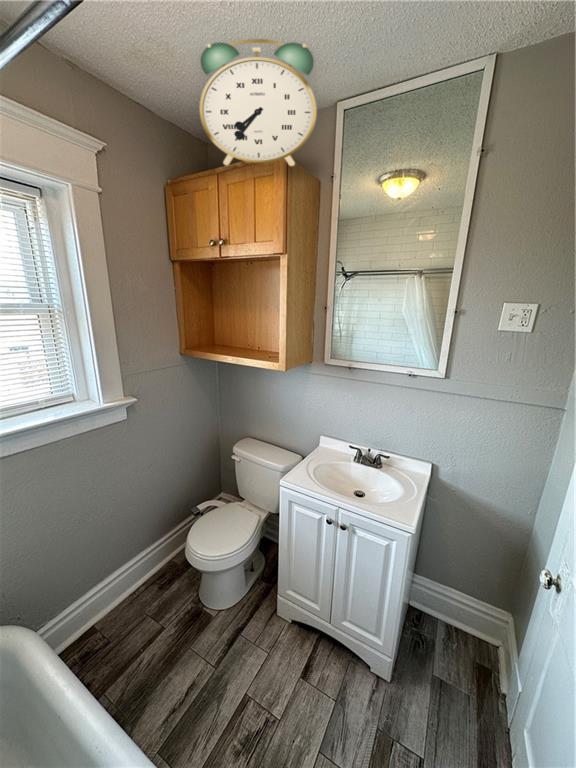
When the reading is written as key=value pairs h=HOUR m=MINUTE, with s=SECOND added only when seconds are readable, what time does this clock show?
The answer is h=7 m=36
